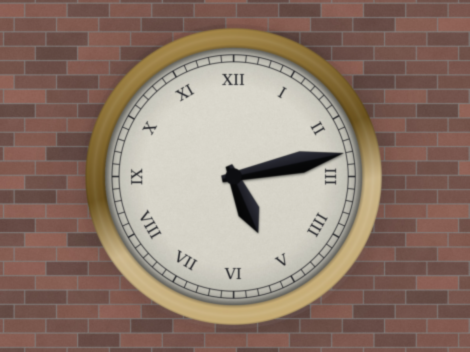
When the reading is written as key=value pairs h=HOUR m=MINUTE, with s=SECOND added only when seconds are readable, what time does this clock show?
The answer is h=5 m=13
